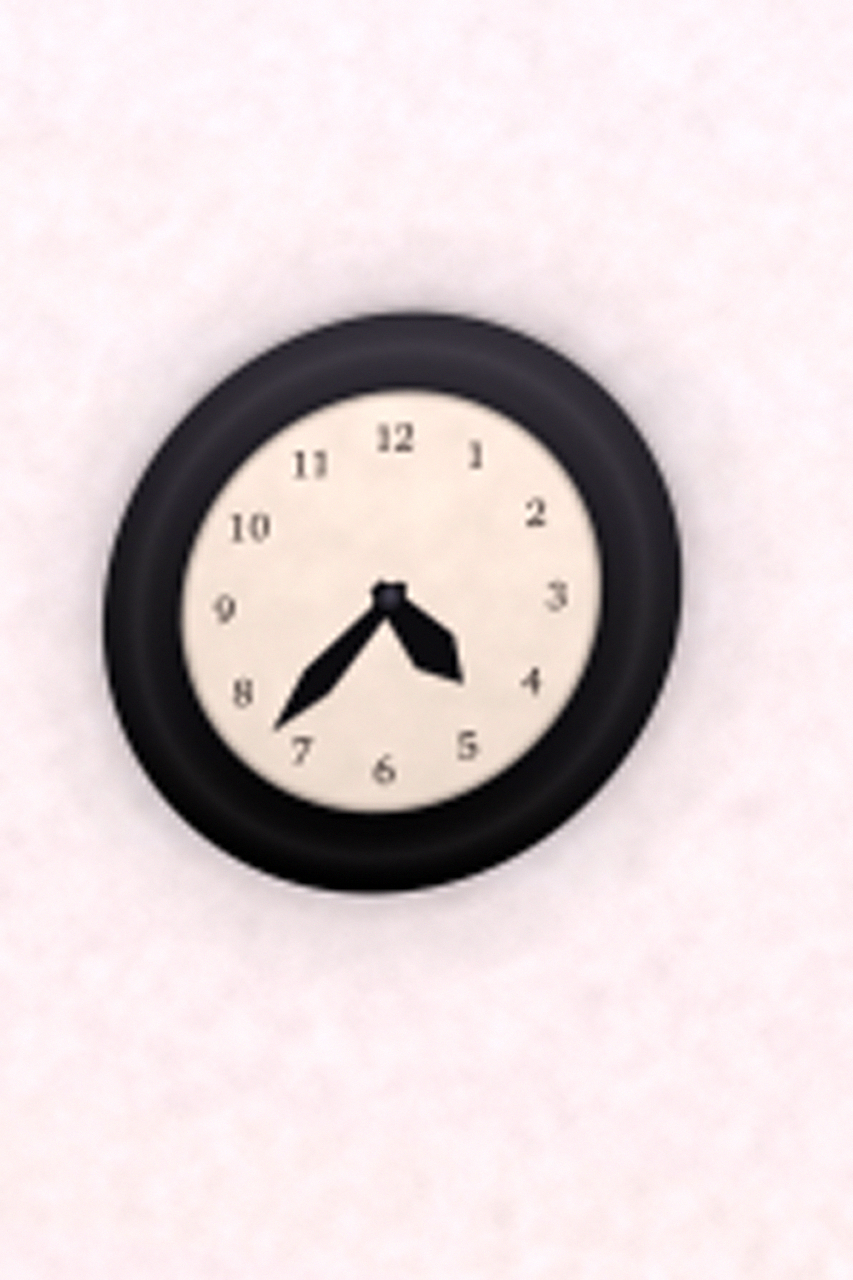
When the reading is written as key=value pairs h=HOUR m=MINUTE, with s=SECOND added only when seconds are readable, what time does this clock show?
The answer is h=4 m=37
